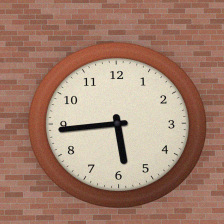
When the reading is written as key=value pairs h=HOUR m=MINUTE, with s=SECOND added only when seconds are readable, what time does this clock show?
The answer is h=5 m=44
